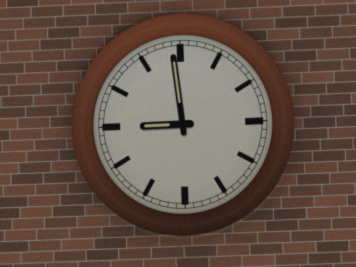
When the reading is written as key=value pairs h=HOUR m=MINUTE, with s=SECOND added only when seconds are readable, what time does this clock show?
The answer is h=8 m=59
